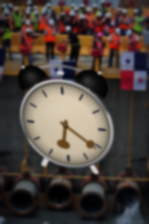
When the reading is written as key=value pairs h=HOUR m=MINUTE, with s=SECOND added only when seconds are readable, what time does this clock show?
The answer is h=6 m=21
